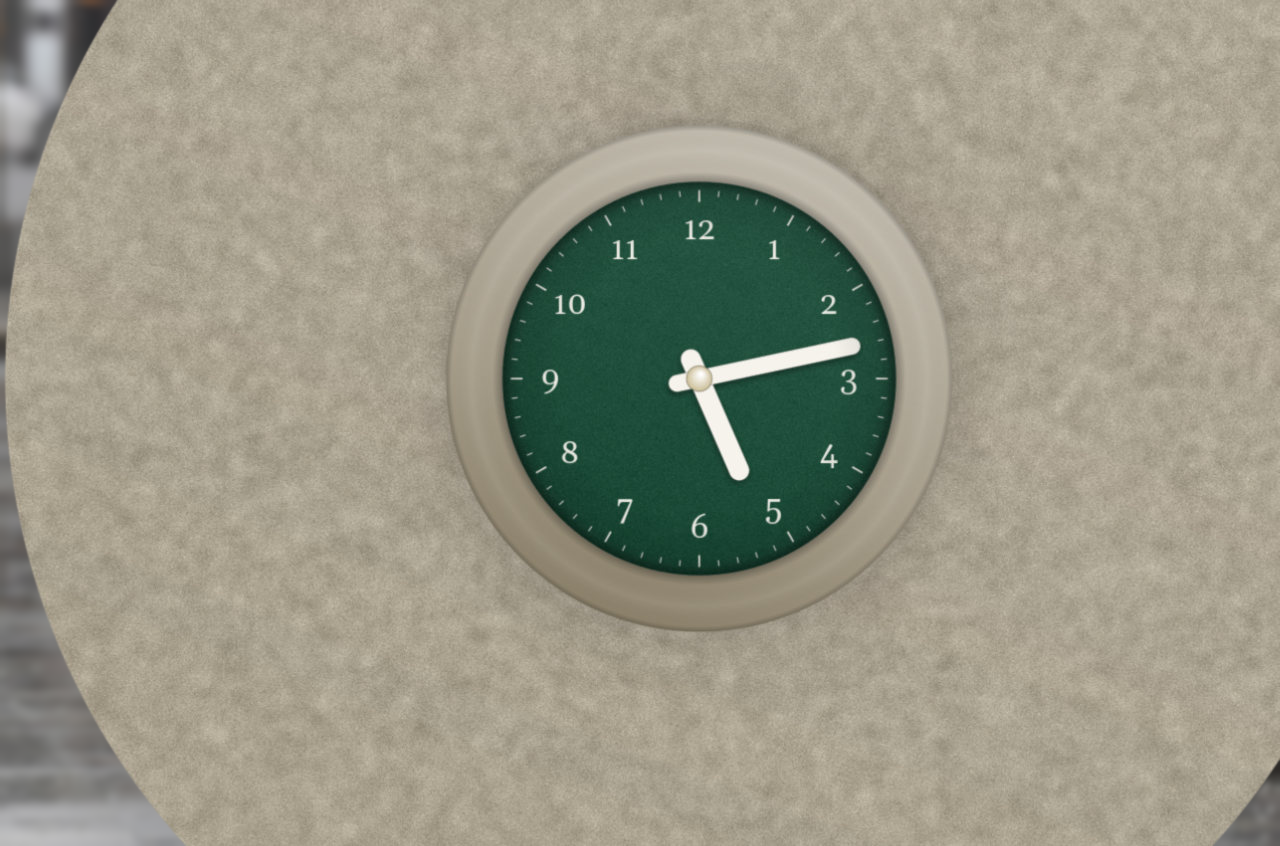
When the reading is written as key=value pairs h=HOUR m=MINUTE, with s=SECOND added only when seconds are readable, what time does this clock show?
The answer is h=5 m=13
